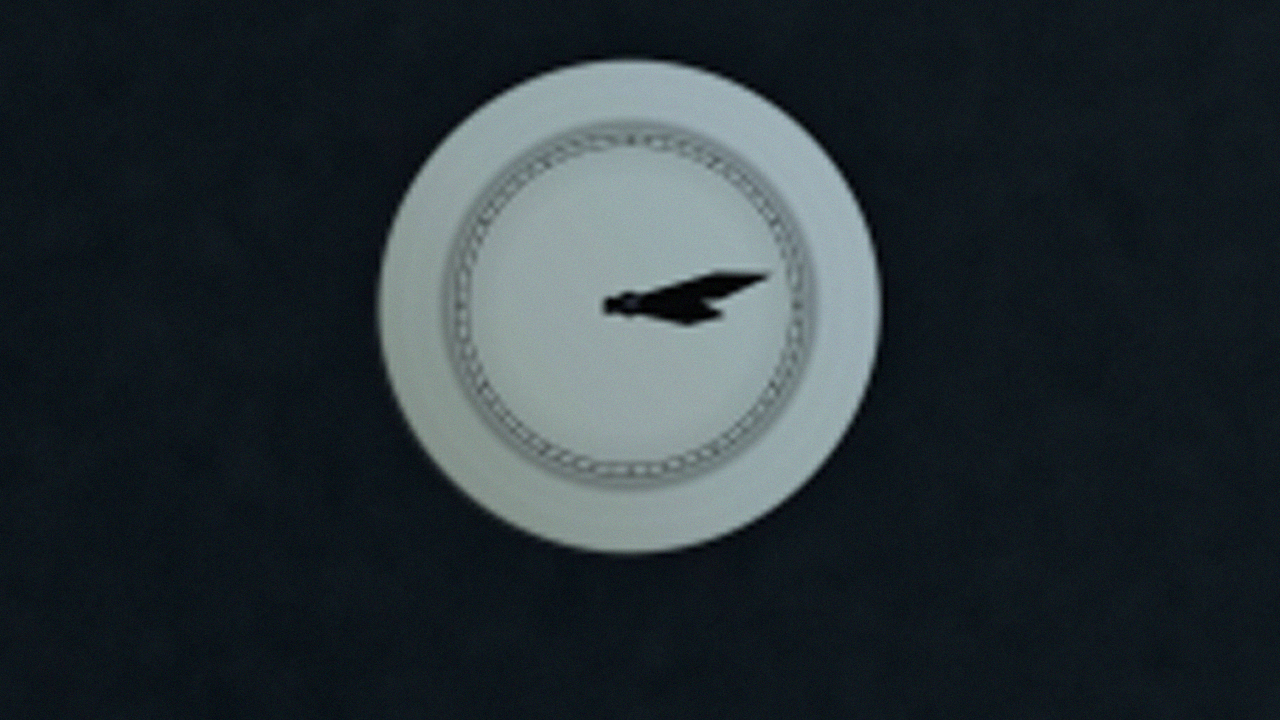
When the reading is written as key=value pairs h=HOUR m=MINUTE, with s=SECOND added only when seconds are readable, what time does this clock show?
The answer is h=3 m=13
